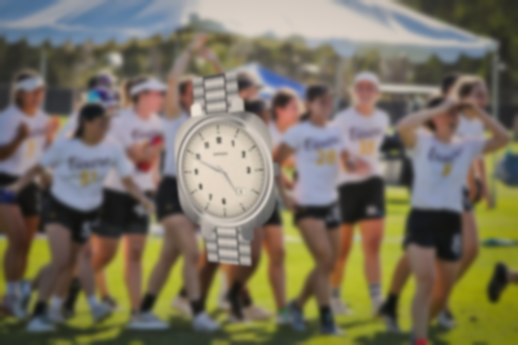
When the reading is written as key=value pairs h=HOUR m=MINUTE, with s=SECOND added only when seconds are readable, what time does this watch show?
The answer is h=4 m=49
